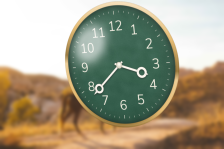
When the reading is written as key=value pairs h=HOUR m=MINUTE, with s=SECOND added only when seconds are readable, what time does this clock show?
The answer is h=3 m=38
